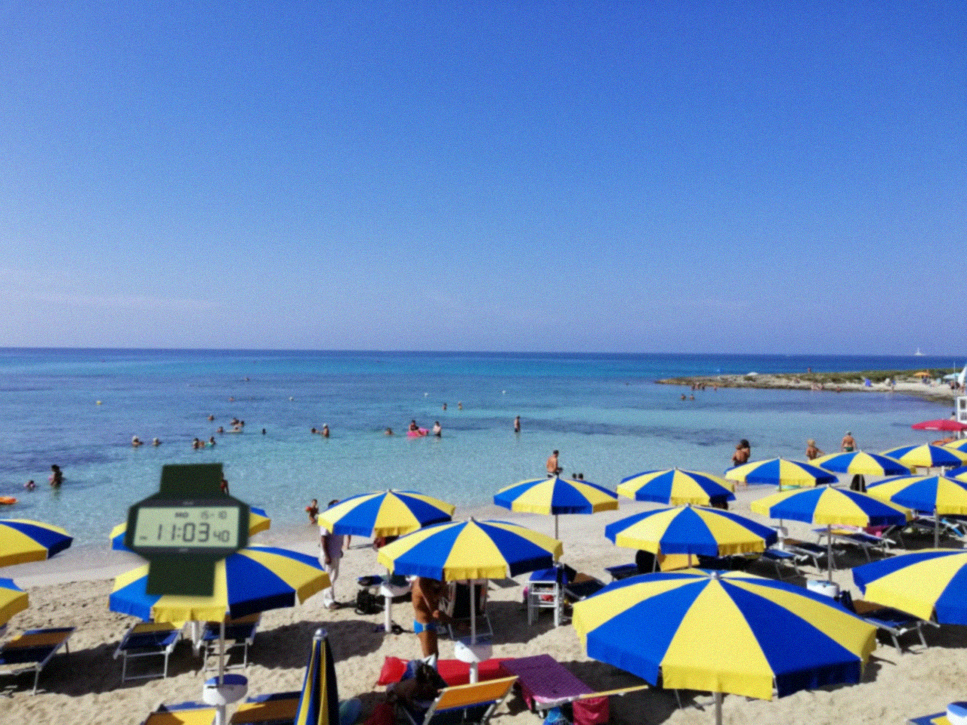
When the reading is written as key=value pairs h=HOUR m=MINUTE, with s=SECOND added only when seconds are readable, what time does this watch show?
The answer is h=11 m=3
